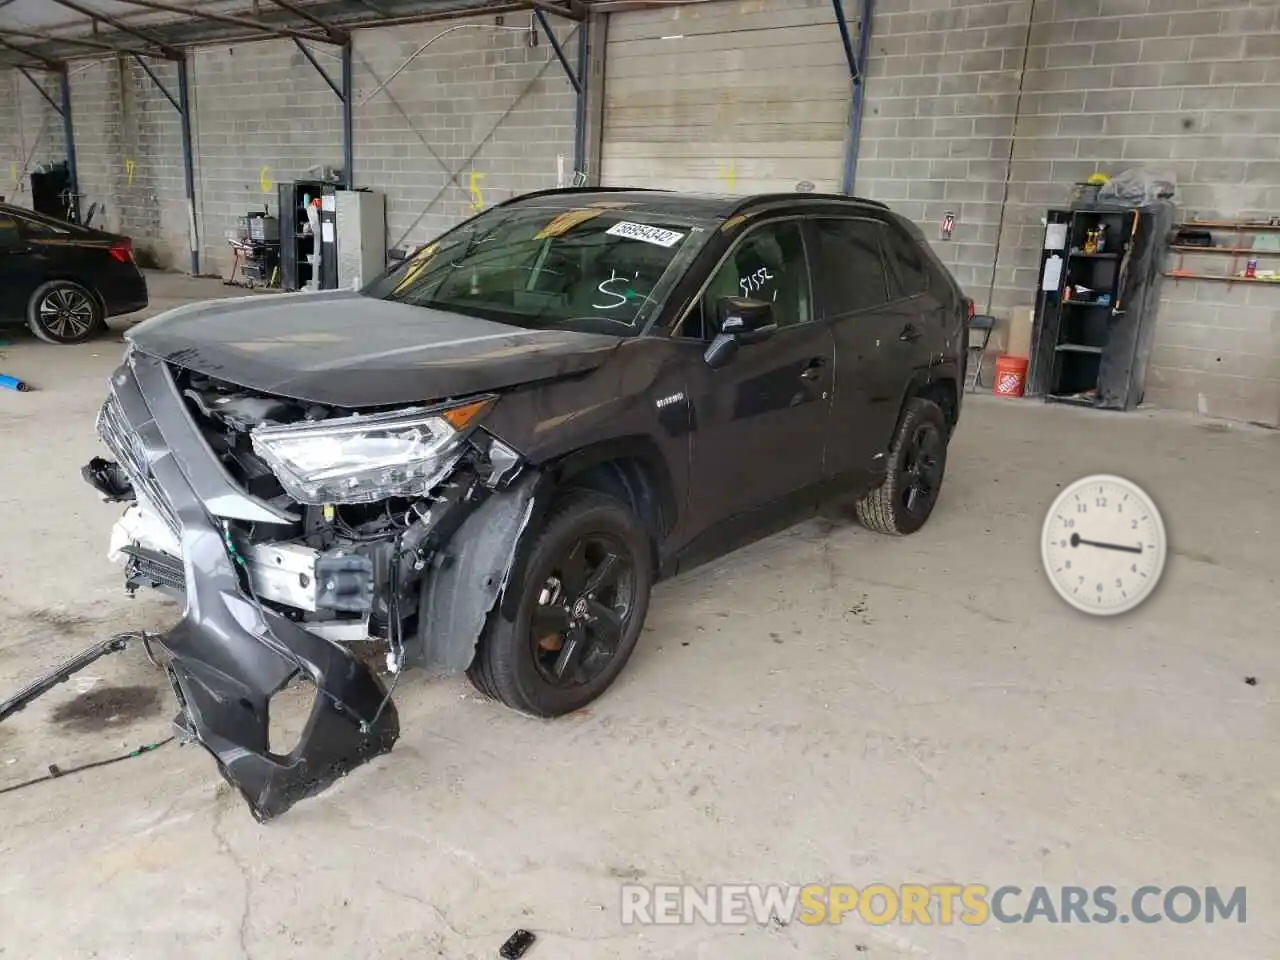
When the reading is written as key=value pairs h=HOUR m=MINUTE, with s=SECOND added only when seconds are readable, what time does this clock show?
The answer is h=9 m=16
